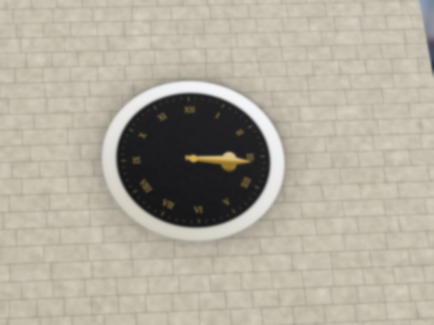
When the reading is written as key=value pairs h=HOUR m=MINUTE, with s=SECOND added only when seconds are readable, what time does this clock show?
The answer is h=3 m=16
